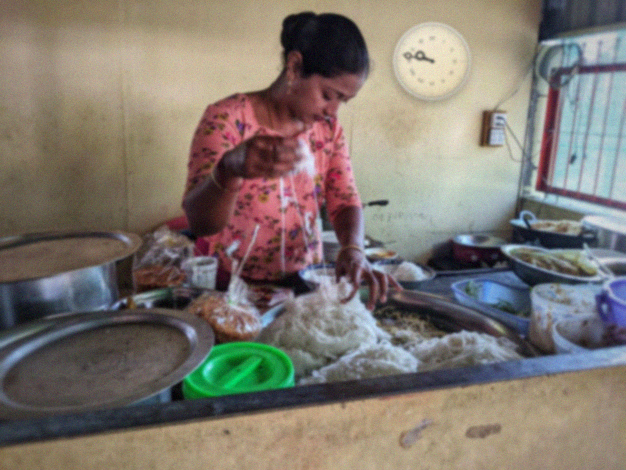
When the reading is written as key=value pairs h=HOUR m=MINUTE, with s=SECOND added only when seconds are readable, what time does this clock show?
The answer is h=9 m=47
